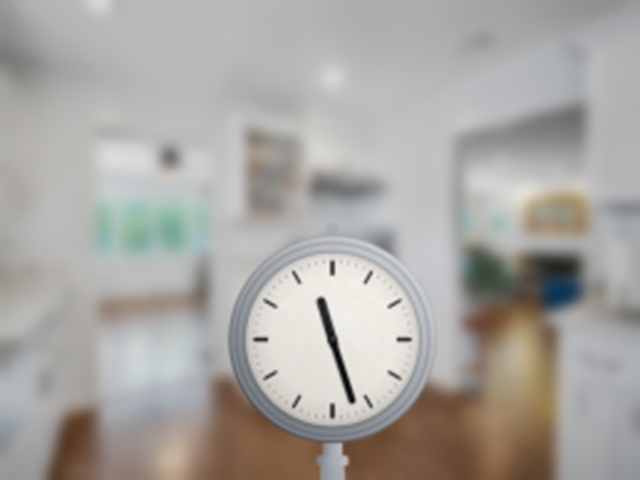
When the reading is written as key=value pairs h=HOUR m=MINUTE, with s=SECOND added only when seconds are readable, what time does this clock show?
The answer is h=11 m=27
